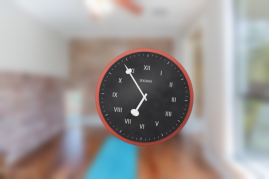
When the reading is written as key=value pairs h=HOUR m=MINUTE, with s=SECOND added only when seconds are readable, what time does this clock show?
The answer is h=6 m=54
